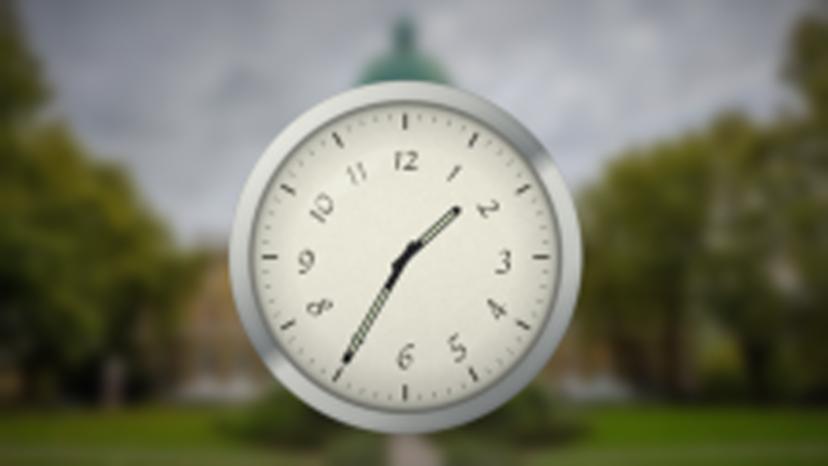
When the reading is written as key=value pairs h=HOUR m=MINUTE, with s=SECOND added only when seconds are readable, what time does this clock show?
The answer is h=1 m=35
